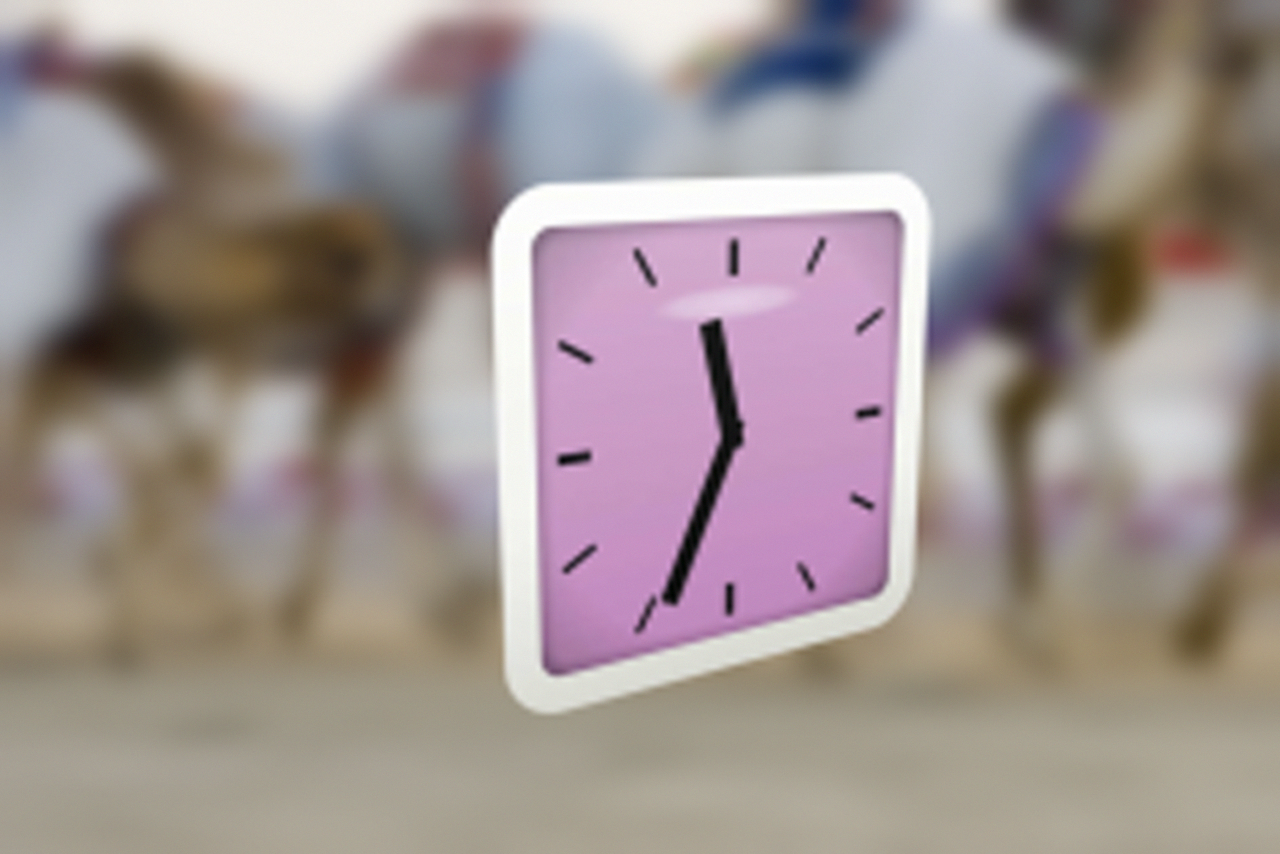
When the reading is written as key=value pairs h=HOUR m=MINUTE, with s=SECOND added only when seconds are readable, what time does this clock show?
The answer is h=11 m=34
